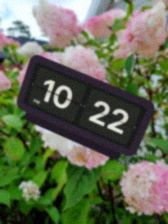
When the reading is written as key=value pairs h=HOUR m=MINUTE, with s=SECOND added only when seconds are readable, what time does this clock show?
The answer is h=10 m=22
